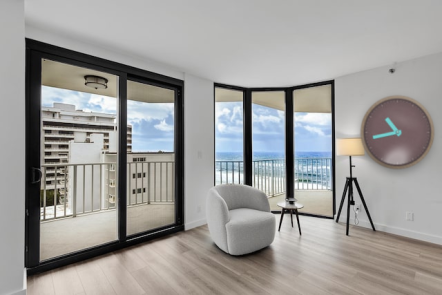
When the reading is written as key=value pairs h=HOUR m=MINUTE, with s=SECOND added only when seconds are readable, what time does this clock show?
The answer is h=10 m=43
